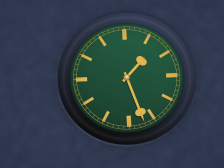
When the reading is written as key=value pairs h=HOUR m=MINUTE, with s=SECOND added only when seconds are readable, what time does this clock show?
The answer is h=1 m=27
